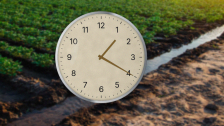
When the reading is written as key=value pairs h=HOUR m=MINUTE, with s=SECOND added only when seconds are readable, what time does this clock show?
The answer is h=1 m=20
